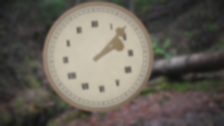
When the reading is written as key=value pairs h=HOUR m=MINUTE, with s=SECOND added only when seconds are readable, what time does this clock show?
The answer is h=2 m=8
